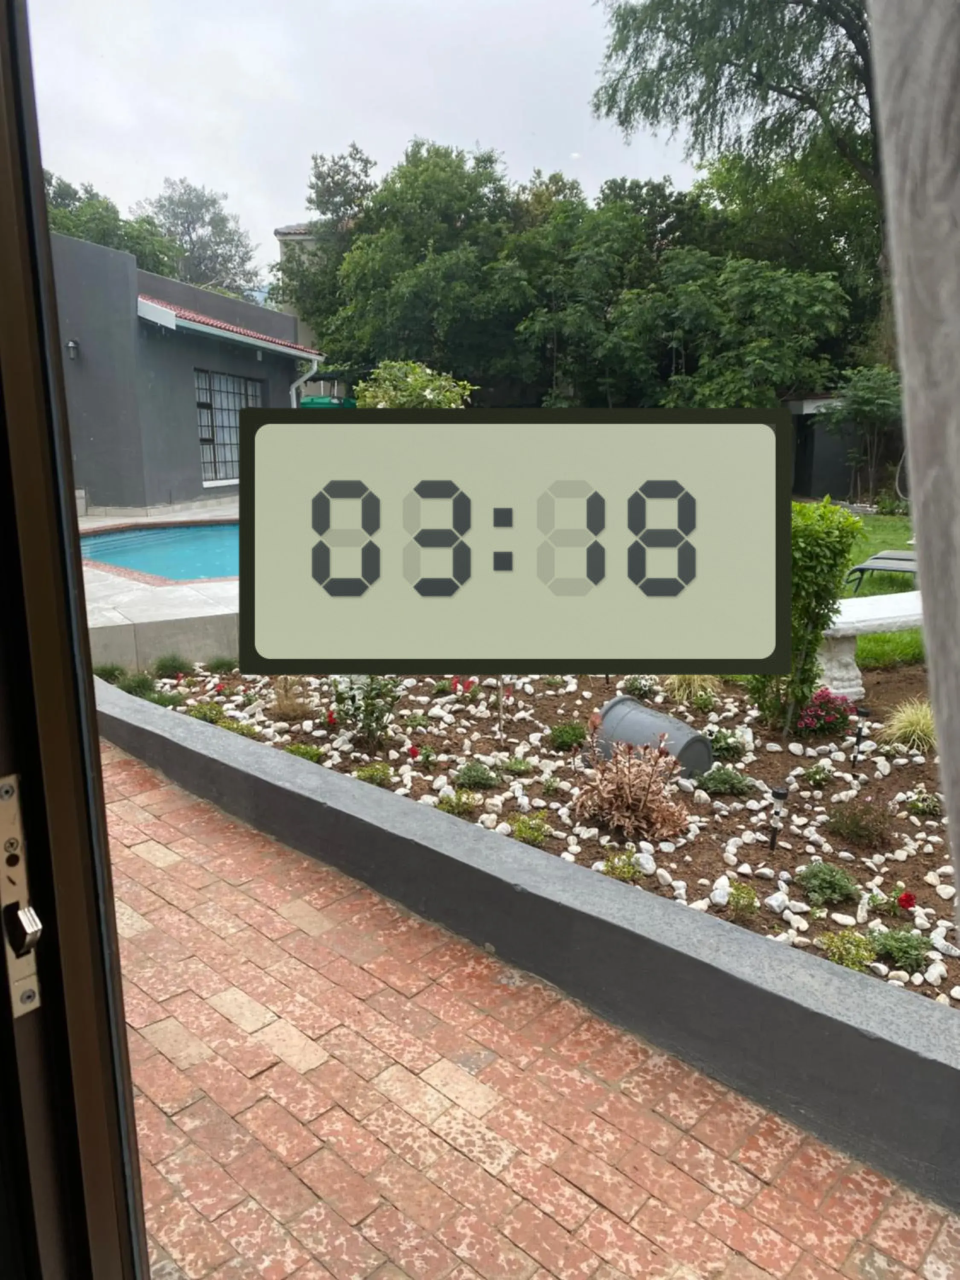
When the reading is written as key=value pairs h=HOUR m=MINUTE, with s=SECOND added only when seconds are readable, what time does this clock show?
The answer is h=3 m=18
